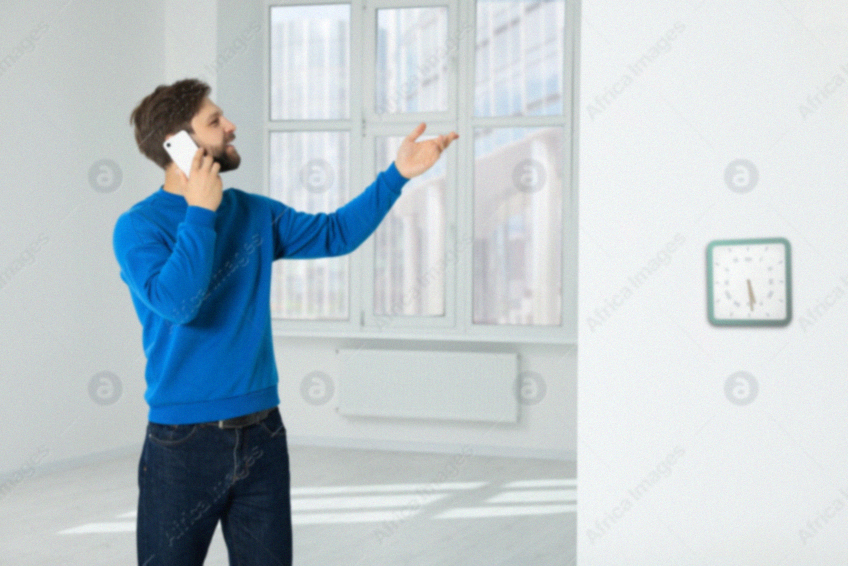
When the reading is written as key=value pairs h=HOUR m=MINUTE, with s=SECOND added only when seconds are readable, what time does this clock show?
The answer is h=5 m=29
